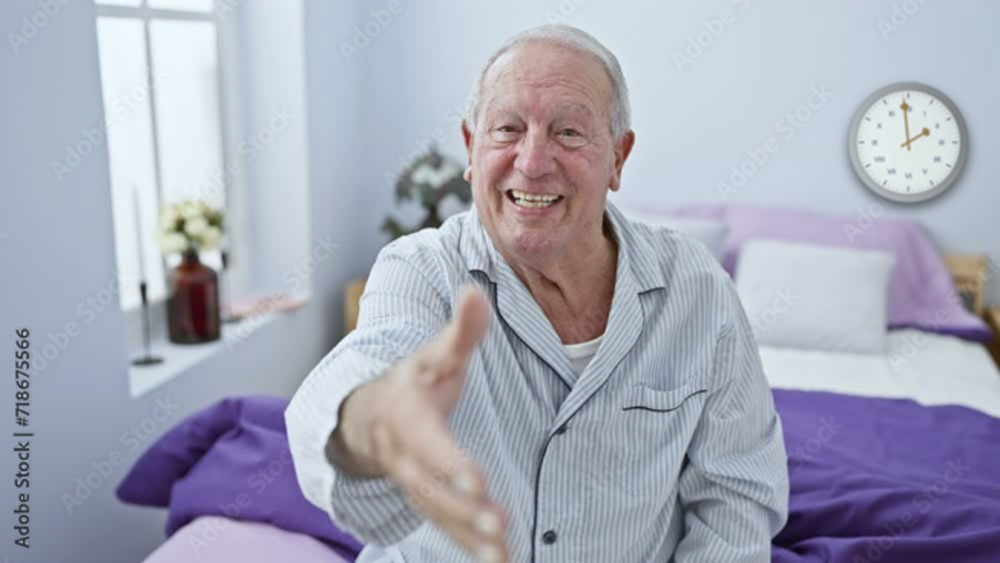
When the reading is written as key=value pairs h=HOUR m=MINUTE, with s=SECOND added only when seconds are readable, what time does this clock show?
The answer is h=1 m=59
